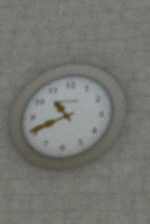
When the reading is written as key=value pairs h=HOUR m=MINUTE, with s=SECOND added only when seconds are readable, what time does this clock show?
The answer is h=10 m=41
